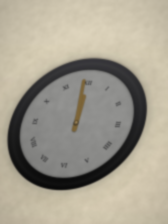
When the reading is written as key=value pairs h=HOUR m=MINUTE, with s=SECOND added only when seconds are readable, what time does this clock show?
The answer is h=11 m=59
